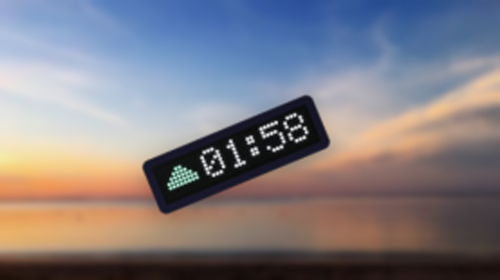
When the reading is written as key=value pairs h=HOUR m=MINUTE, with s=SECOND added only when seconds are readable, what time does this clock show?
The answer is h=1 m=58
